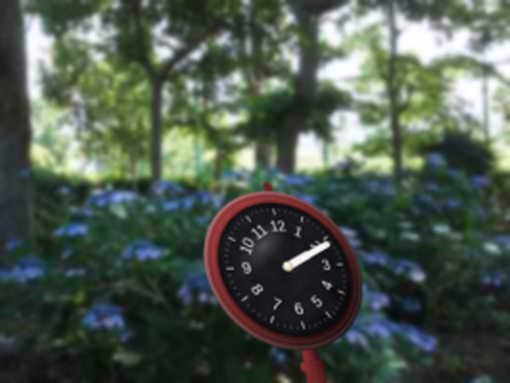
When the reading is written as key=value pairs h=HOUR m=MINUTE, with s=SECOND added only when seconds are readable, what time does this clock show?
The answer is h=2 m=11
